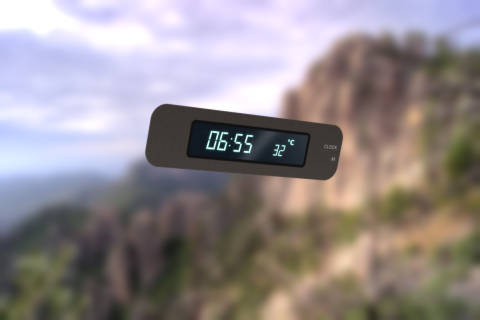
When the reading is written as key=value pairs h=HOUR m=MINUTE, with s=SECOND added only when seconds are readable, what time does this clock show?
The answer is h=6 m=55
